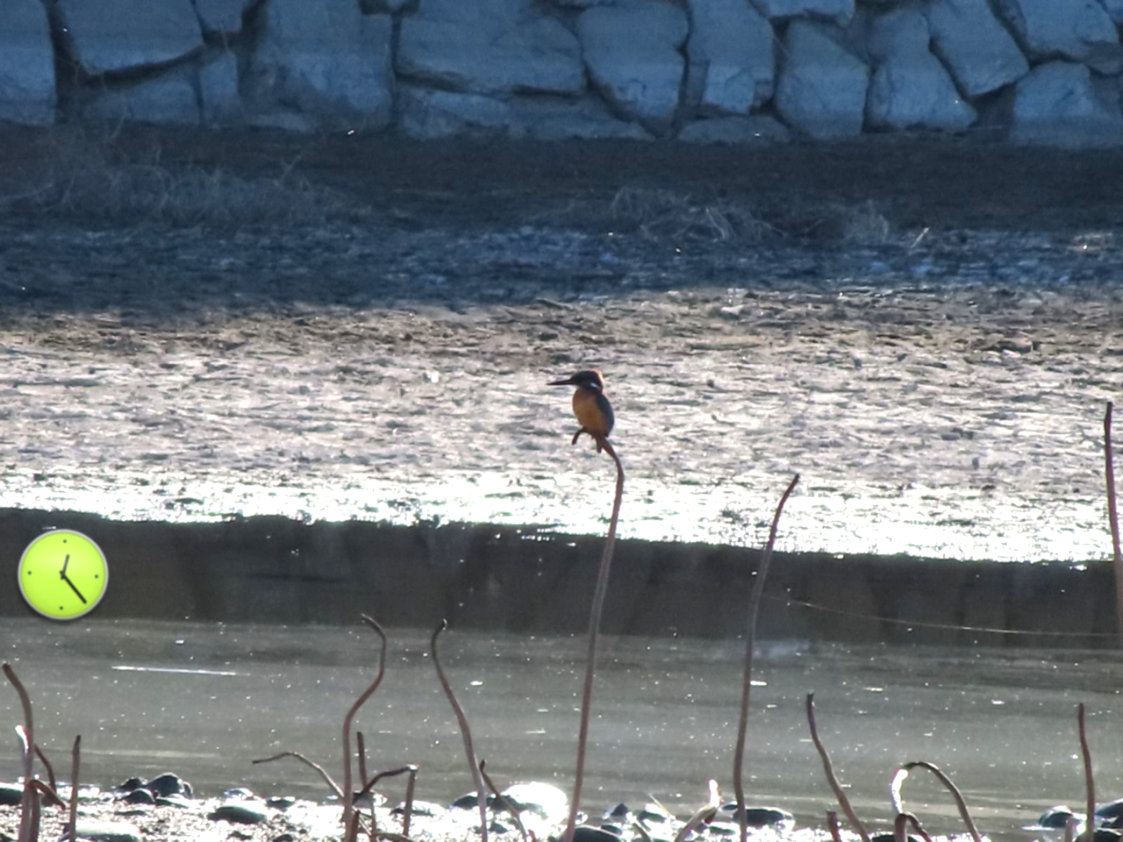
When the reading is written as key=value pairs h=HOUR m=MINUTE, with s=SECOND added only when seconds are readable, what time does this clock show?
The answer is h=12 m=23
